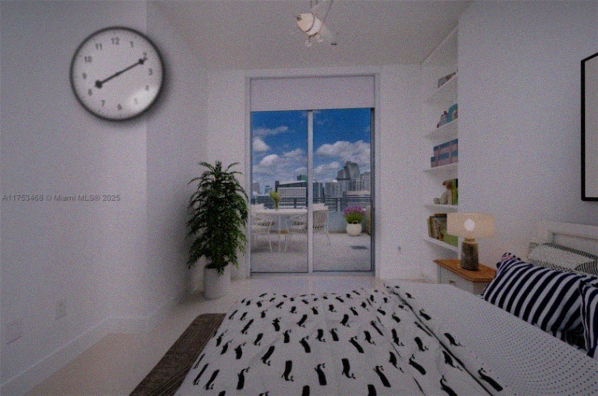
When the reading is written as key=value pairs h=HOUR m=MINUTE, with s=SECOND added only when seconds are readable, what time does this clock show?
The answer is h=8 m=11
